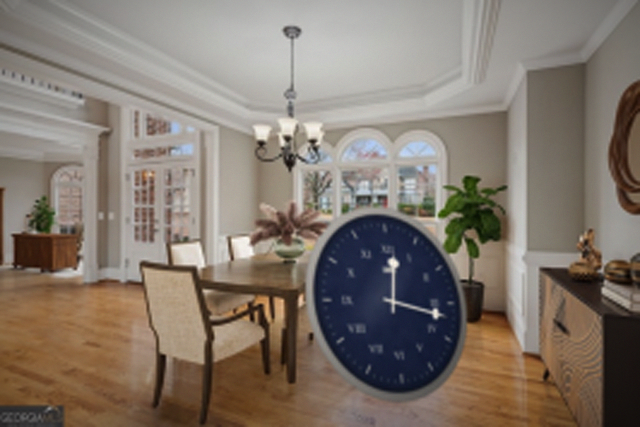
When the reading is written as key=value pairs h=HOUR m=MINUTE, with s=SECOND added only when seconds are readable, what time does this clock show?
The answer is h=12 m=17
